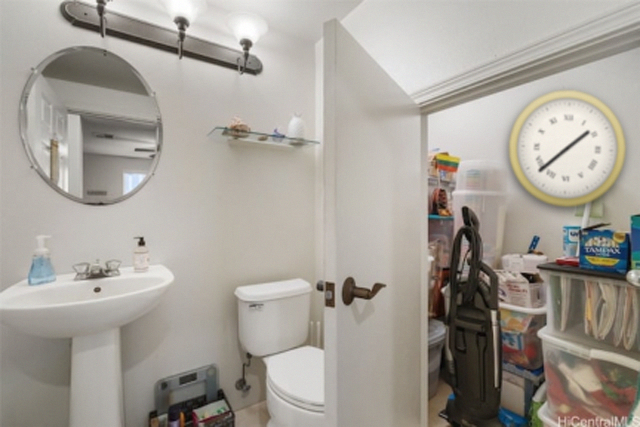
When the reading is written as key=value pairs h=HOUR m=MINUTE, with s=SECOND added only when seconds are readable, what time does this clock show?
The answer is h=1 m=38
